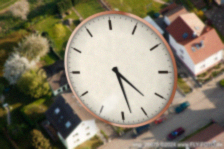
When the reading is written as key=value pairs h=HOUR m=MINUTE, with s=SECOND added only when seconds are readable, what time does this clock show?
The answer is h=4 m=28
